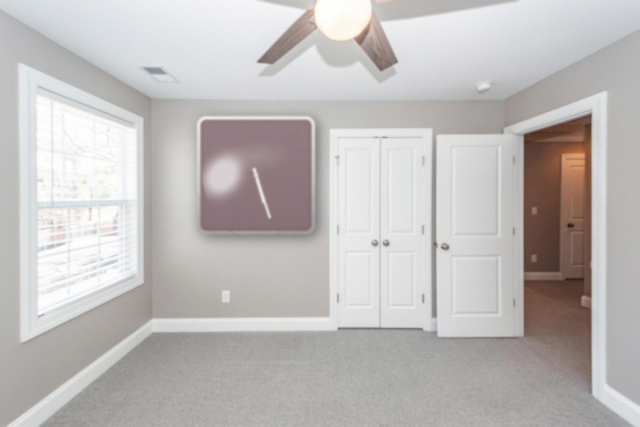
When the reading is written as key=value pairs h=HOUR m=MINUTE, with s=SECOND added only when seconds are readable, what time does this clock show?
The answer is h=5 m=27
